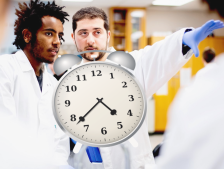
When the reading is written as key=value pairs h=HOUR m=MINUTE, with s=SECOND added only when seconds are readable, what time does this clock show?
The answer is h=4 m=38
